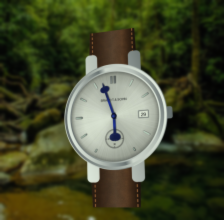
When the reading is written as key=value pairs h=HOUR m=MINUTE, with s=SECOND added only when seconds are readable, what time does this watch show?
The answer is h=5 m=57
